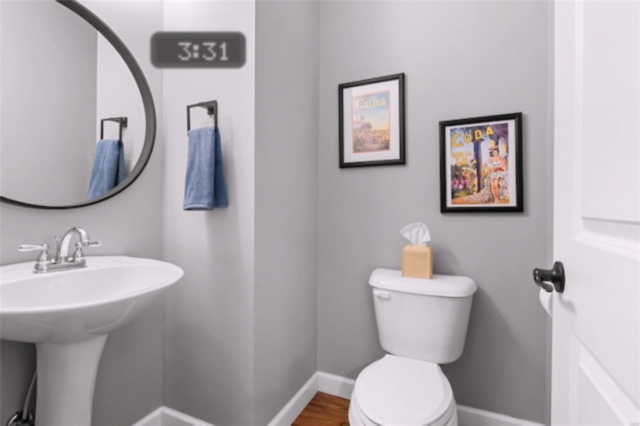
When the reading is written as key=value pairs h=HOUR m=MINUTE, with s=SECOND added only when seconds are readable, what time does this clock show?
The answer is h=3 m=31
